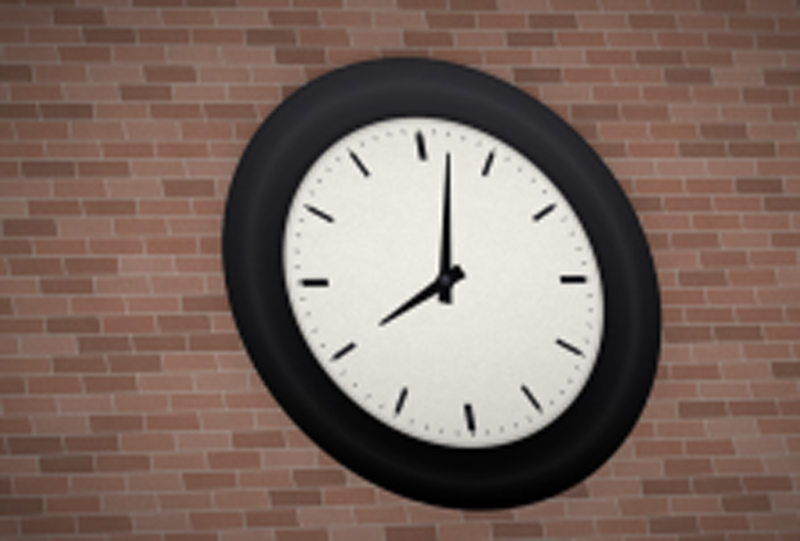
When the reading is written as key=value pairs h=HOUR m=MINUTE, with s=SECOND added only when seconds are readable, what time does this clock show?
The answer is h=8 m=2
